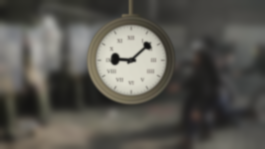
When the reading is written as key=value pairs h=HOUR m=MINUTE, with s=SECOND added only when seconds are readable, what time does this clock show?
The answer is h=9 m=8
